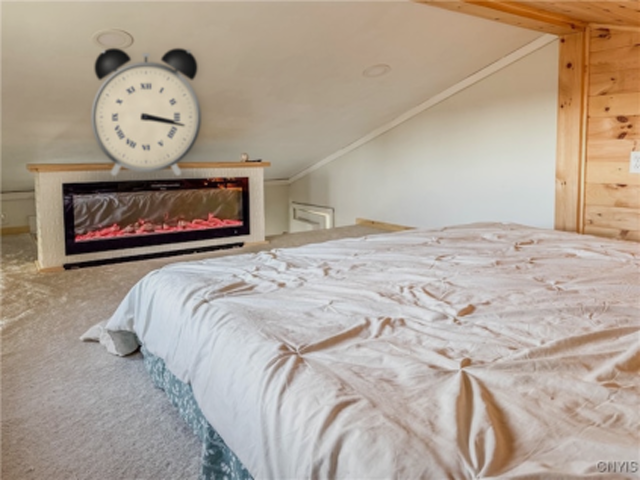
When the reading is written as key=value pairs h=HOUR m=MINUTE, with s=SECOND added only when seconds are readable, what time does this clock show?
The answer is h=3 m=17
